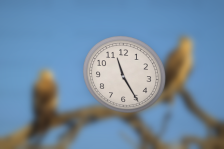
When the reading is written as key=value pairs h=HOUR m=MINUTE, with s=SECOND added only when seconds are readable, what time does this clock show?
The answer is h=11 m=25
